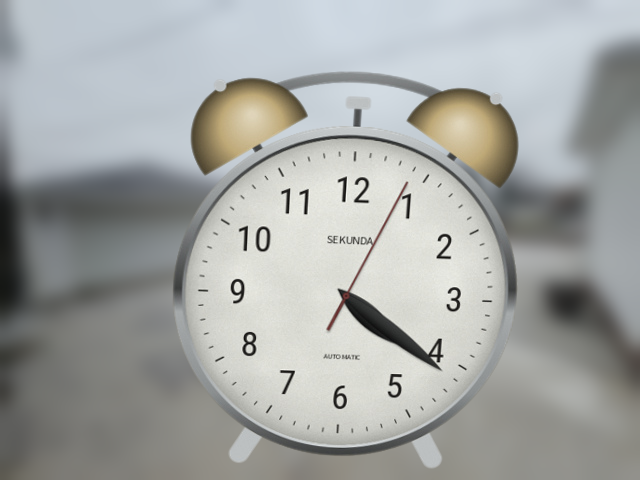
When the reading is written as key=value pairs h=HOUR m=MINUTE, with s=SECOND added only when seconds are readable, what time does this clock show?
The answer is h=4 m=21 s=4
